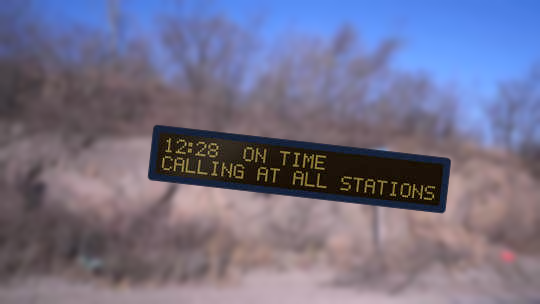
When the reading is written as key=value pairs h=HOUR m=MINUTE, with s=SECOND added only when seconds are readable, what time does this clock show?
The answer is h=12 m=28
